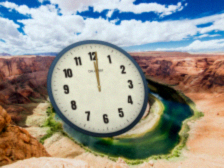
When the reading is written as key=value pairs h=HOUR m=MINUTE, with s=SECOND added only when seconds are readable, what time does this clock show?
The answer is h=12 m=1
